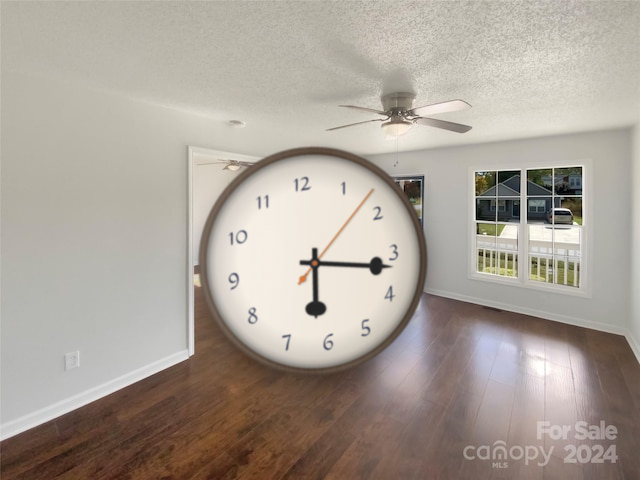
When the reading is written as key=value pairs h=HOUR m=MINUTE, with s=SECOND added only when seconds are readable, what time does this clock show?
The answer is h=6 m=17 s=8
